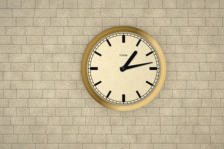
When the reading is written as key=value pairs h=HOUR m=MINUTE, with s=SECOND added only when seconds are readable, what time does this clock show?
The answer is h=1 m=13
